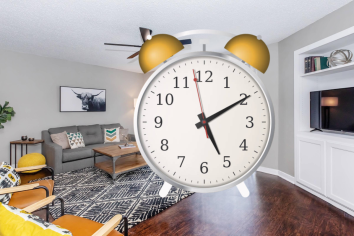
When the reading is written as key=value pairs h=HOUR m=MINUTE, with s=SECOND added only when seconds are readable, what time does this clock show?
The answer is h=5 m=9 s=58
